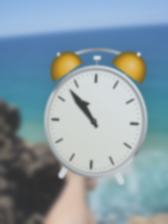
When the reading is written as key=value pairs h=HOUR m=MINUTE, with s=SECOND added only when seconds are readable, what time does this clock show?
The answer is h=10 m=53
